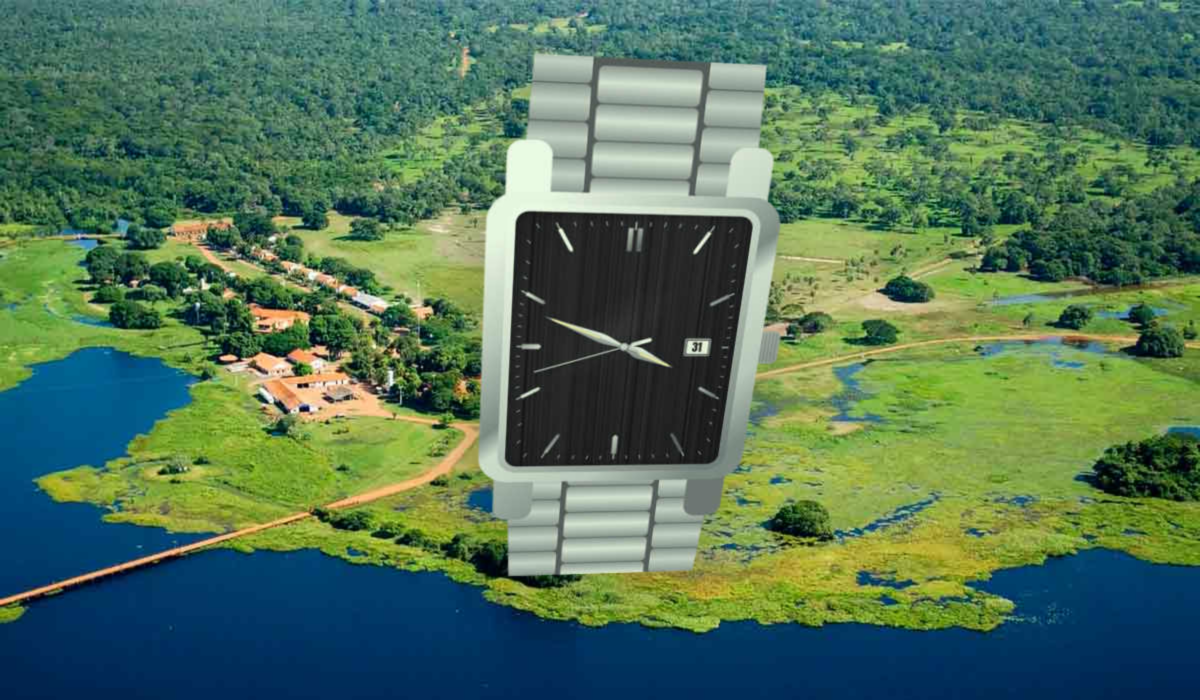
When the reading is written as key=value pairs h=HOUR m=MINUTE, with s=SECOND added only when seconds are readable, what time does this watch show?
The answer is h=3 m=48 s=42
